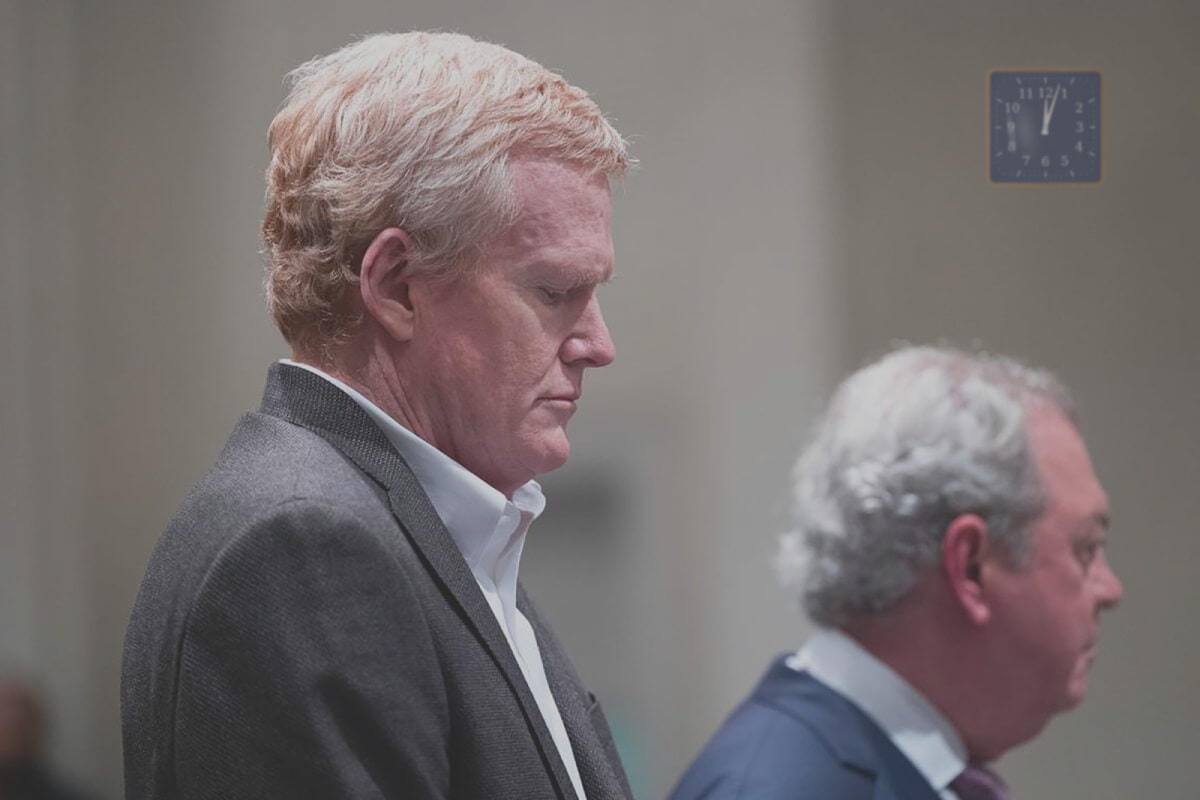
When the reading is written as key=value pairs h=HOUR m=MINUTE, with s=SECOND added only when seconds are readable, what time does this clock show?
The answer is h=12 m=3
